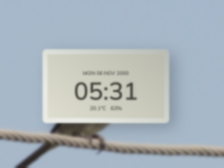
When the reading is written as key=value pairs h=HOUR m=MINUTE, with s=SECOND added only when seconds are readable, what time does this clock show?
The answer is h=5 m=31
